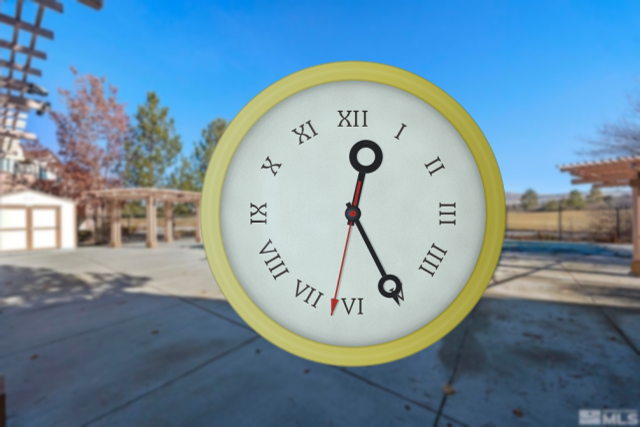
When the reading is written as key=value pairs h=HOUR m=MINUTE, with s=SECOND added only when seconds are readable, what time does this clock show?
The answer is h=12 m=25 s=32
